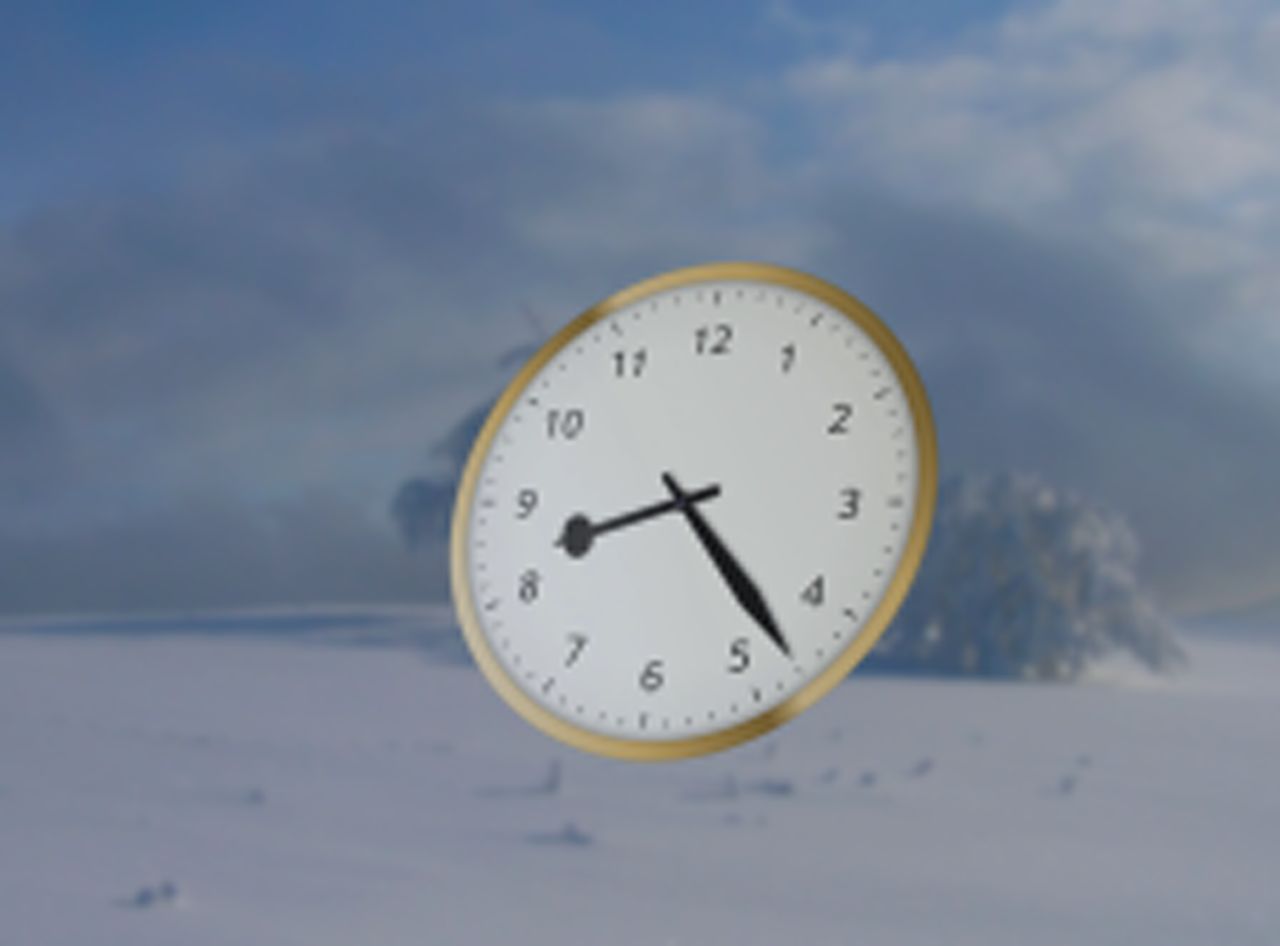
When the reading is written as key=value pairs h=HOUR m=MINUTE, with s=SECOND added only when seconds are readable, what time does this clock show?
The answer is h=8 m=23
